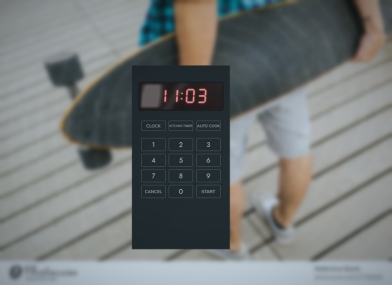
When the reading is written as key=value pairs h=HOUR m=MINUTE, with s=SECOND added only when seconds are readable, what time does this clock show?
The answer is h=11 m=3
